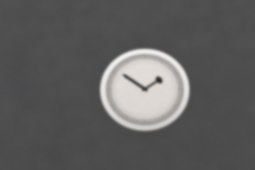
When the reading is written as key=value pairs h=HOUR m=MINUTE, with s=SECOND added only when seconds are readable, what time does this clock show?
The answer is h=1 m=51
